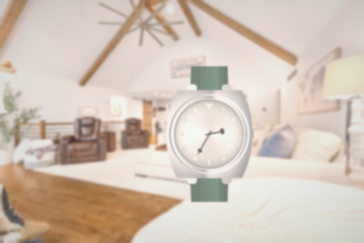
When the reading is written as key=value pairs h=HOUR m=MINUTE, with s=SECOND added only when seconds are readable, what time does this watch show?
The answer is h=2 m=35
